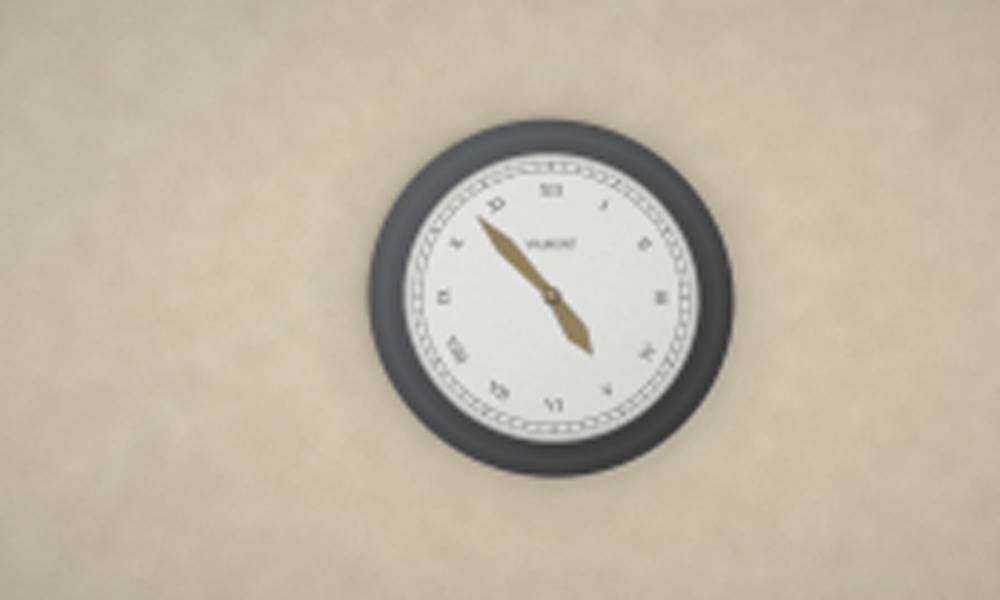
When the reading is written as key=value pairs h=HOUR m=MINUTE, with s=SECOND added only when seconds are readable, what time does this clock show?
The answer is h=4 m=53
